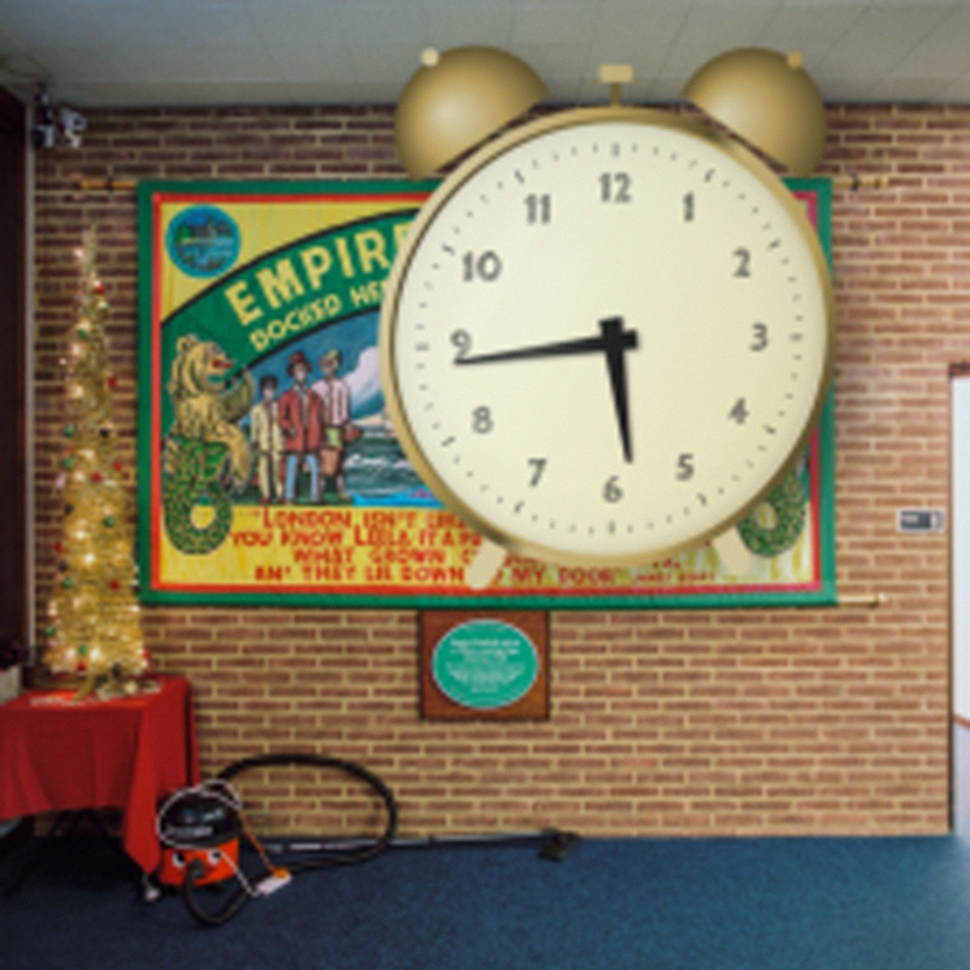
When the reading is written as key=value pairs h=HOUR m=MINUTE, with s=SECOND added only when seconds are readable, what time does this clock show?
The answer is h=5 m=44
